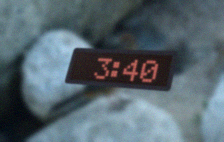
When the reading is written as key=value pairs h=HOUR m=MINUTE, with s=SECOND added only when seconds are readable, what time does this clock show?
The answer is h=3 m=40
